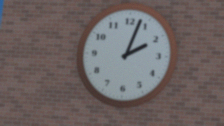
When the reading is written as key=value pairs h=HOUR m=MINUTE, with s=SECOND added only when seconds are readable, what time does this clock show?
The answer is h=2 m=3
